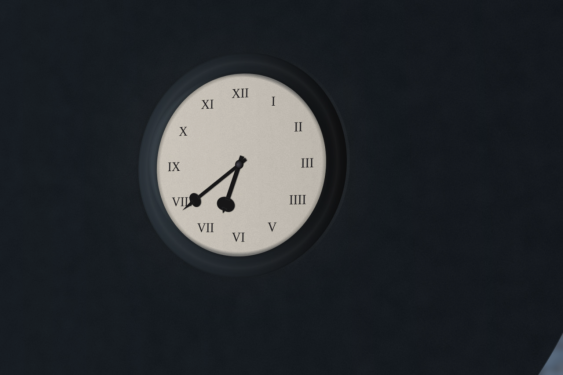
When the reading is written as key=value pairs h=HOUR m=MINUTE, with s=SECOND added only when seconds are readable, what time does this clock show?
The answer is h=6 m=39
